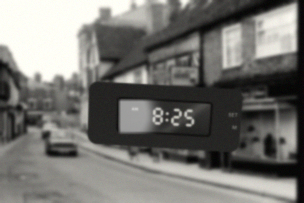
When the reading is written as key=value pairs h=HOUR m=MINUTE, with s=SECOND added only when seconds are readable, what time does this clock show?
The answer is h=8 m=25
